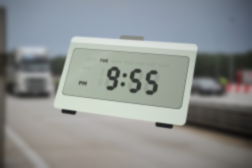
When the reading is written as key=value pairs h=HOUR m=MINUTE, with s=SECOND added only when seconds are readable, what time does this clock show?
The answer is h=9 m=55
